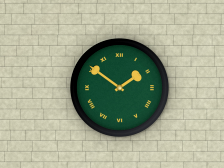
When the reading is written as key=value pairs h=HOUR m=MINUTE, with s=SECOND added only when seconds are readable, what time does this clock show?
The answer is h=1 m=51
